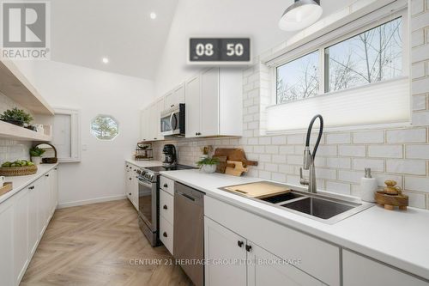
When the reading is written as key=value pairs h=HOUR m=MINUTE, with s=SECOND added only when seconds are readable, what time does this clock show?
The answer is h=8 m=50
